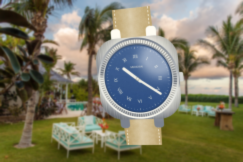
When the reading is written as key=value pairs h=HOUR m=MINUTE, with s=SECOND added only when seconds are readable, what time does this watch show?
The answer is h=10 m=21
